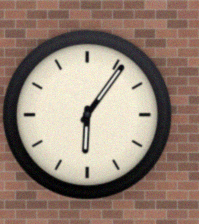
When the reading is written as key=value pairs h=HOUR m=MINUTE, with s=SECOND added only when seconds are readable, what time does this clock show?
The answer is h=6 m=6
